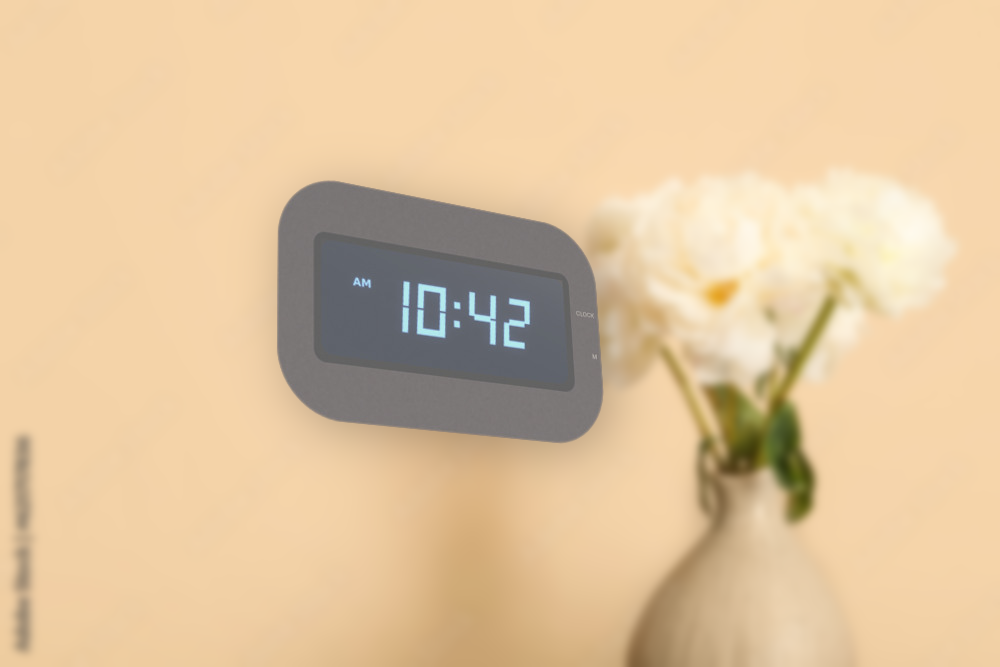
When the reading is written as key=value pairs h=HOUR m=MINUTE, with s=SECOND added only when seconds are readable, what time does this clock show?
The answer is h=10 m=42
